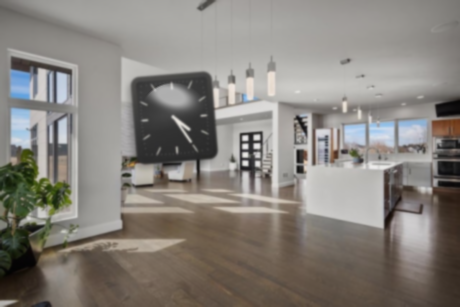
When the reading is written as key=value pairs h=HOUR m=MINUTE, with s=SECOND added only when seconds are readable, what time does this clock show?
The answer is h=4 m=25
